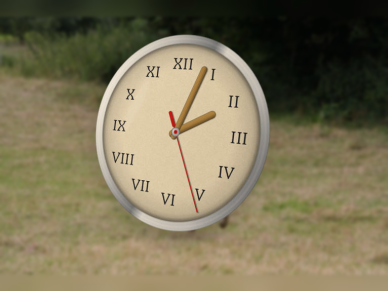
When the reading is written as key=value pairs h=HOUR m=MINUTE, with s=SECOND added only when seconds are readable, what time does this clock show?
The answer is h=2 m=3 s=26
